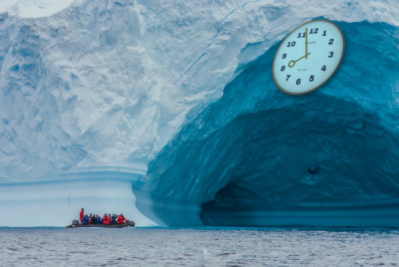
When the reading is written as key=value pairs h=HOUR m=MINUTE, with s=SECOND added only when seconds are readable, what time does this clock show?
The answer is h=7 m=57
